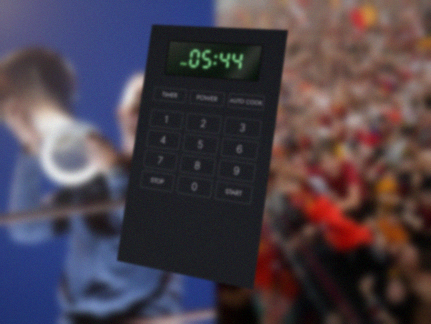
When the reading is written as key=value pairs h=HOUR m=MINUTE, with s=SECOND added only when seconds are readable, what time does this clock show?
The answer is h=5 m=44
